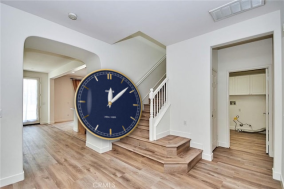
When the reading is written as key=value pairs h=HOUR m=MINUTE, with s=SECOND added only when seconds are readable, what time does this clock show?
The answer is h=12 m=8
